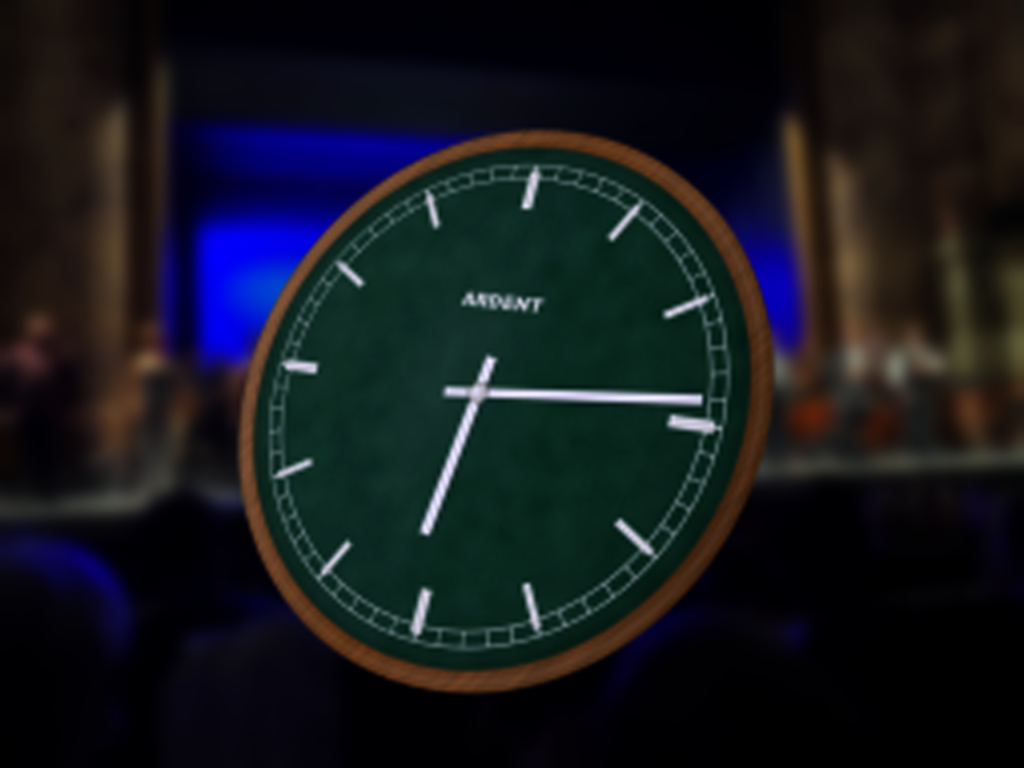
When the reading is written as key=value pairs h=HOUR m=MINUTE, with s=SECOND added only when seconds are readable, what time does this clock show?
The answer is h=6 m=14
